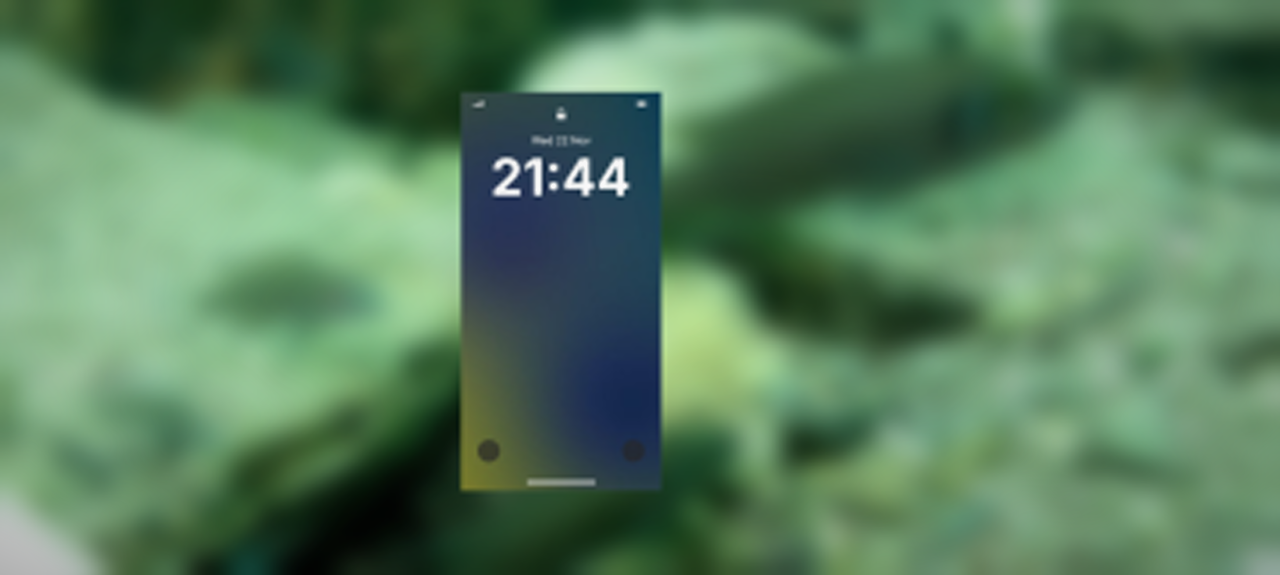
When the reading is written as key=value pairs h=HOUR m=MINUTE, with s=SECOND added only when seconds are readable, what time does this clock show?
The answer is h=21 m=44
